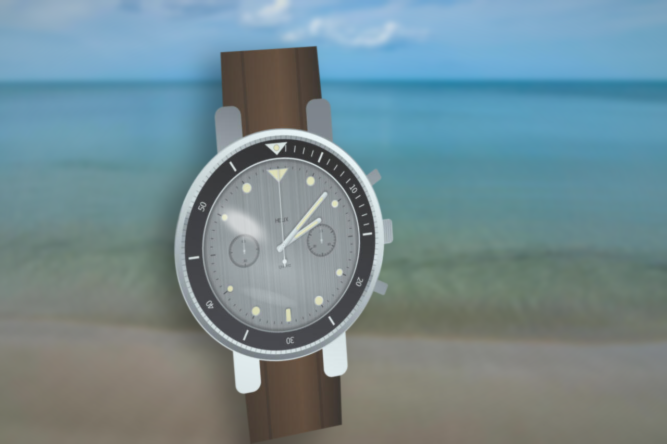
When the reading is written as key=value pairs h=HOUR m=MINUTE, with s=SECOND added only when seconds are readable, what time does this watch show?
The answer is h=2 m=8
